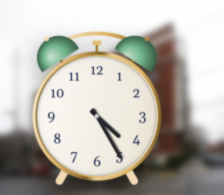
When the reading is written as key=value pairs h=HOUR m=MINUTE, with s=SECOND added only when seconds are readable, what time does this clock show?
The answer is h=4 m=25
